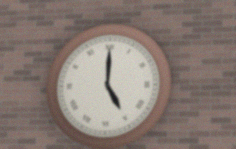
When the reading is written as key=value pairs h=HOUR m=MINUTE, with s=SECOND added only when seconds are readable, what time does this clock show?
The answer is h=5 m=0
